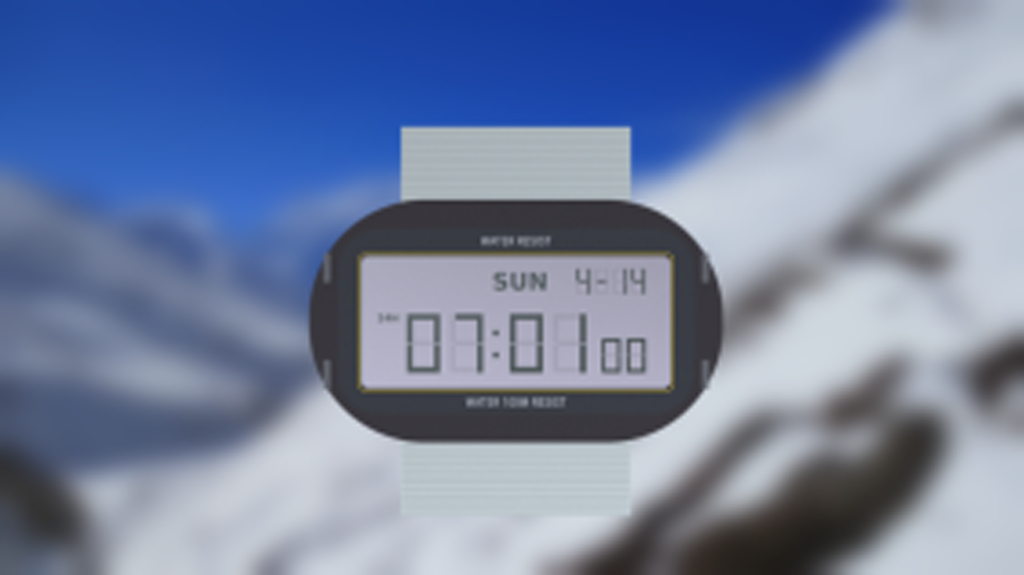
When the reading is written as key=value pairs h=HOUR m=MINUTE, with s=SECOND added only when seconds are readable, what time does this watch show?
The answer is h=7 m=1 s=0
